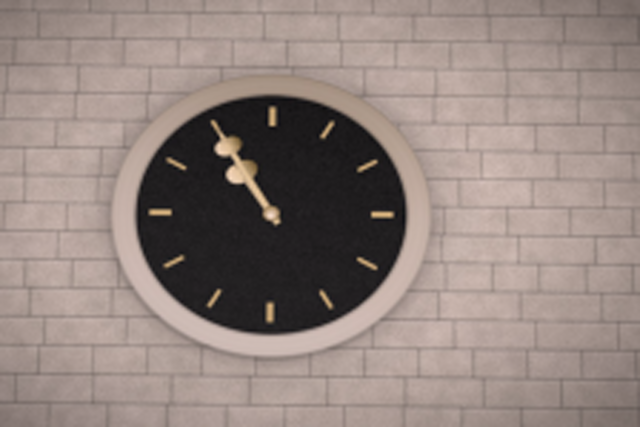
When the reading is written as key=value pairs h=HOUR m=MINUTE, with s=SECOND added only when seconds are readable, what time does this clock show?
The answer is h=10 m=55
